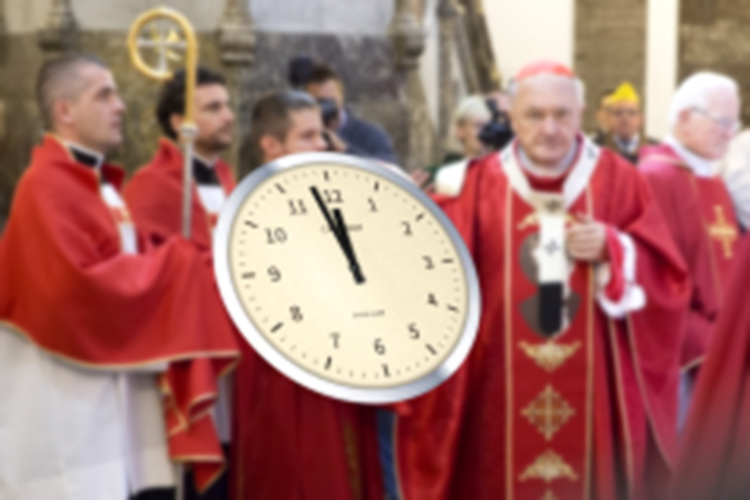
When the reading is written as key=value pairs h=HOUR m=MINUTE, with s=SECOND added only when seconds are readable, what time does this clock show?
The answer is h=11 m=58
